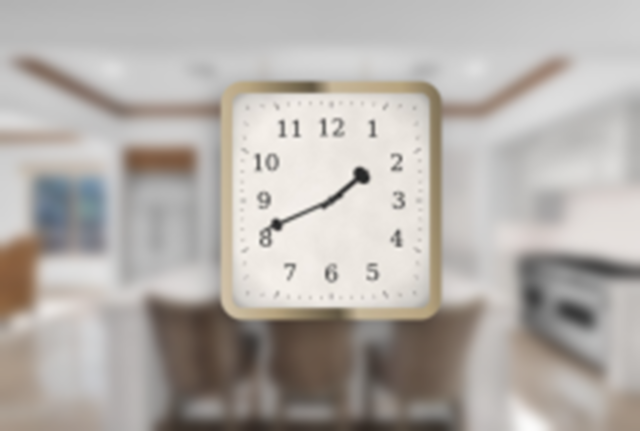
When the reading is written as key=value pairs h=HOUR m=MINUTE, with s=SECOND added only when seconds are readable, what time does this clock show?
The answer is h=1 m=41
